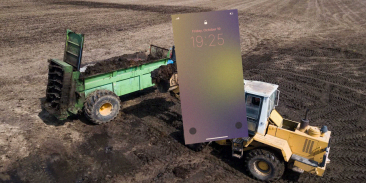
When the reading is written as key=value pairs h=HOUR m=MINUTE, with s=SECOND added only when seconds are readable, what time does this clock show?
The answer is h=19 m=25
